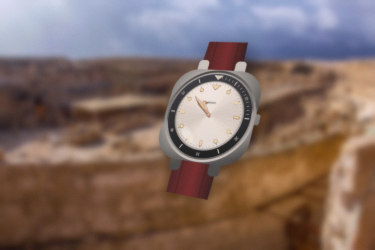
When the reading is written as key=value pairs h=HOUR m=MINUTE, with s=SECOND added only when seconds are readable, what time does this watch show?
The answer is h=10 m=52
